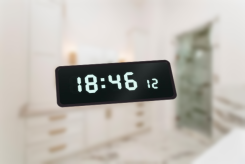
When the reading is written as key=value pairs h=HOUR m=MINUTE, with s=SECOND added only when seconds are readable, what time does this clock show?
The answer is h=18 m=46 s=12
